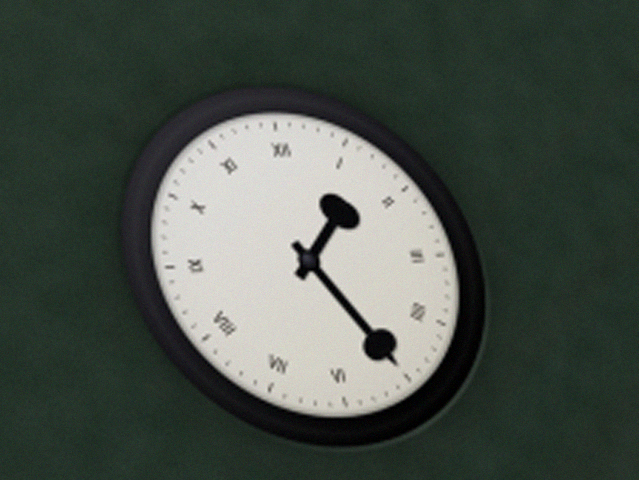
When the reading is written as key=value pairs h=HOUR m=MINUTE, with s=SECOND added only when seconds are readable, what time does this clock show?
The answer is h=1 m=25
